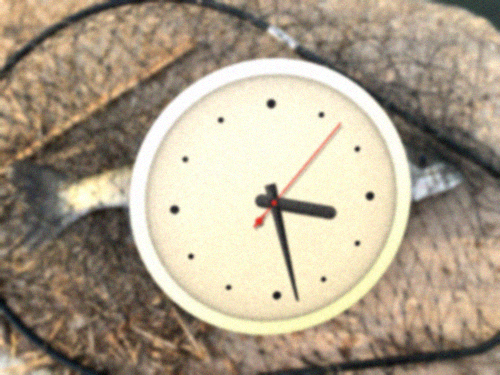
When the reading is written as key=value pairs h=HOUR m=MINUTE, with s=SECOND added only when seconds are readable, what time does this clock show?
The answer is h=3 m=28 s=7
